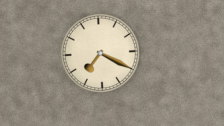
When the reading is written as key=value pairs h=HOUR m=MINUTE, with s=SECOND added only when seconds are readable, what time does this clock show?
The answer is h=7 m=20
